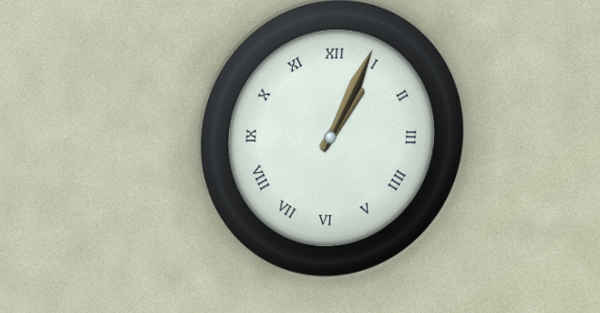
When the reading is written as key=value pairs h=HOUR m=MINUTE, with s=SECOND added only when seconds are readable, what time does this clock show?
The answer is h=1 m=4
